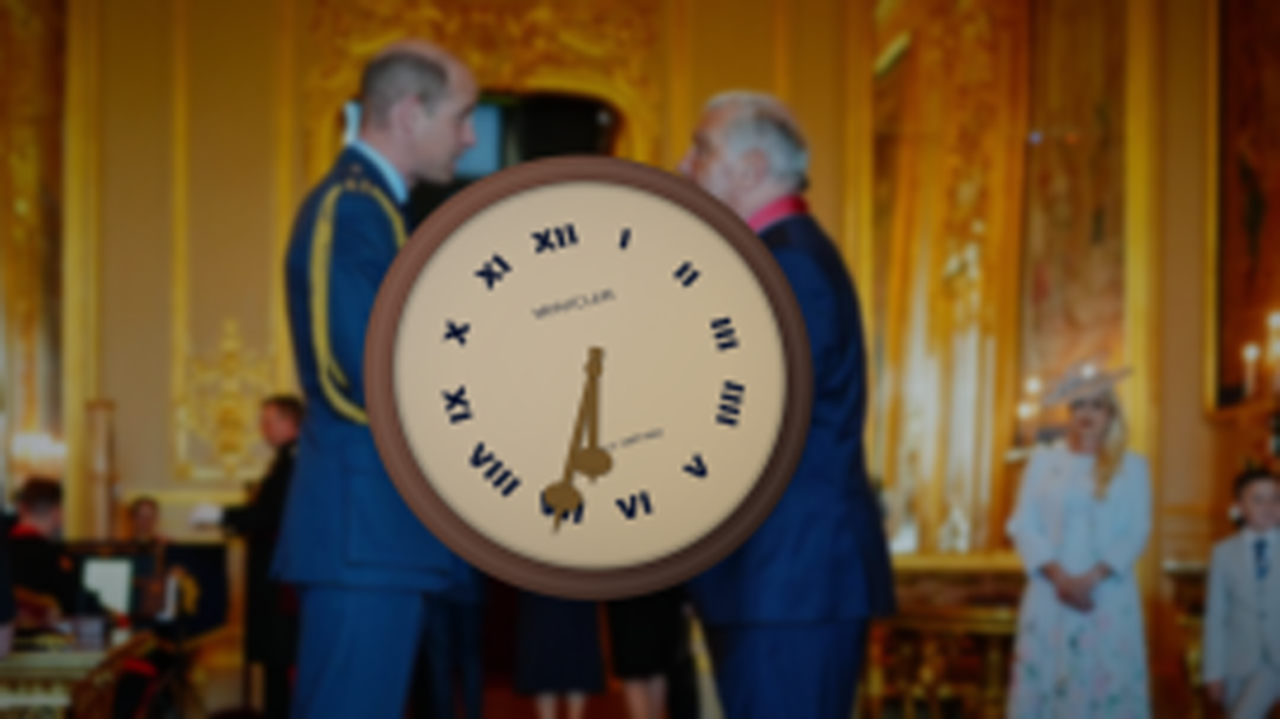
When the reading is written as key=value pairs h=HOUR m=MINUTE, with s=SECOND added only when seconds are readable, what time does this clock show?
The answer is h=6 m=35
